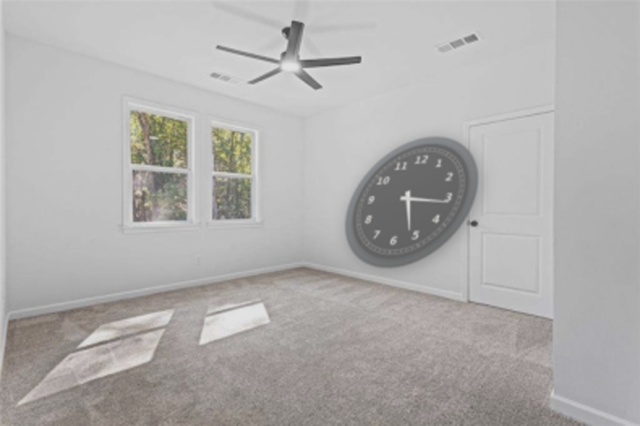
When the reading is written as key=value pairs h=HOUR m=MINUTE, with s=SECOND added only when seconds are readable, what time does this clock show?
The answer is h=5 m=16
